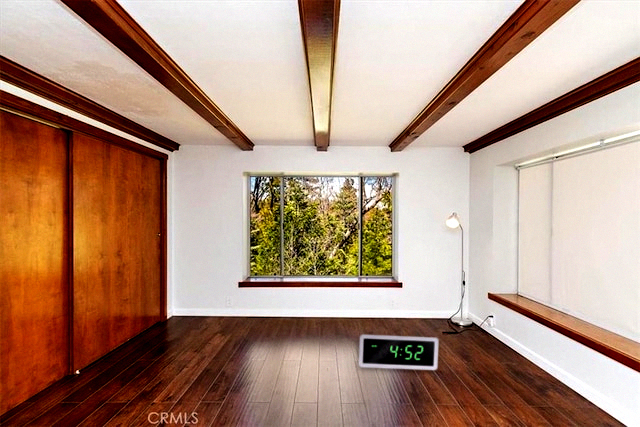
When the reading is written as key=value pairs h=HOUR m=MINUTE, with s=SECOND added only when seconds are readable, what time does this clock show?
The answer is h=4 m=52
